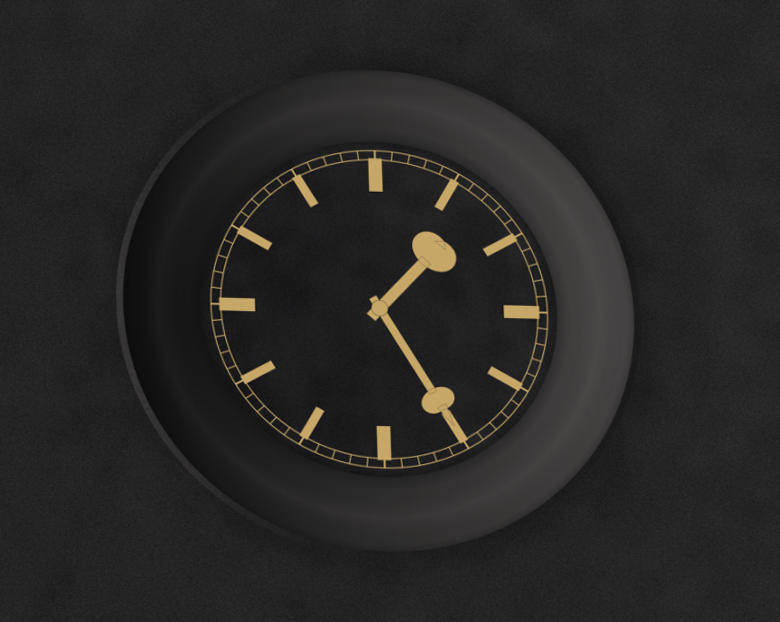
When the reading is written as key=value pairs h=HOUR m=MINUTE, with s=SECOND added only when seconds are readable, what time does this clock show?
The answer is h=1 m=25
